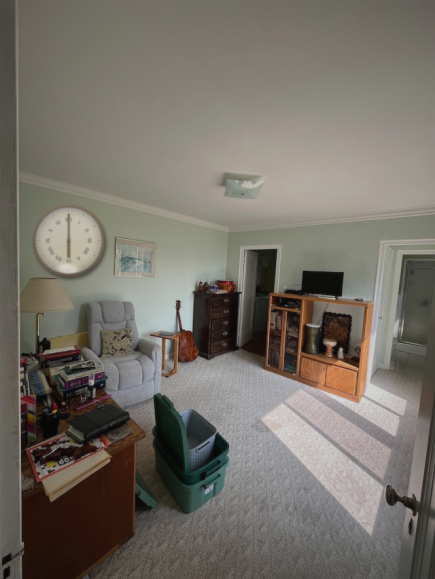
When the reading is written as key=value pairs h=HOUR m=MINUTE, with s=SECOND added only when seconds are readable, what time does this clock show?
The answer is h=6 m=0
